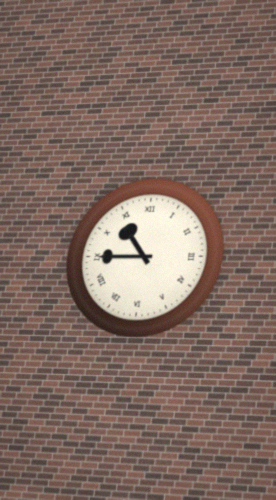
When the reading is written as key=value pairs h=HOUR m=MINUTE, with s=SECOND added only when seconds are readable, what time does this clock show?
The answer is h=10 m=45
